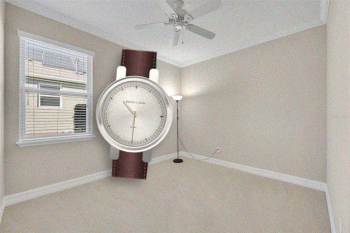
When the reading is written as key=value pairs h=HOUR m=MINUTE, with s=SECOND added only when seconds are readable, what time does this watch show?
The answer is h=10 m=30
